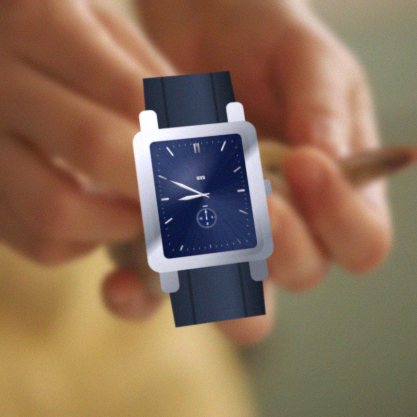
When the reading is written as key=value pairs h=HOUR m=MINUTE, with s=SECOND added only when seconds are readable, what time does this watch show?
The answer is h=8 m=50
